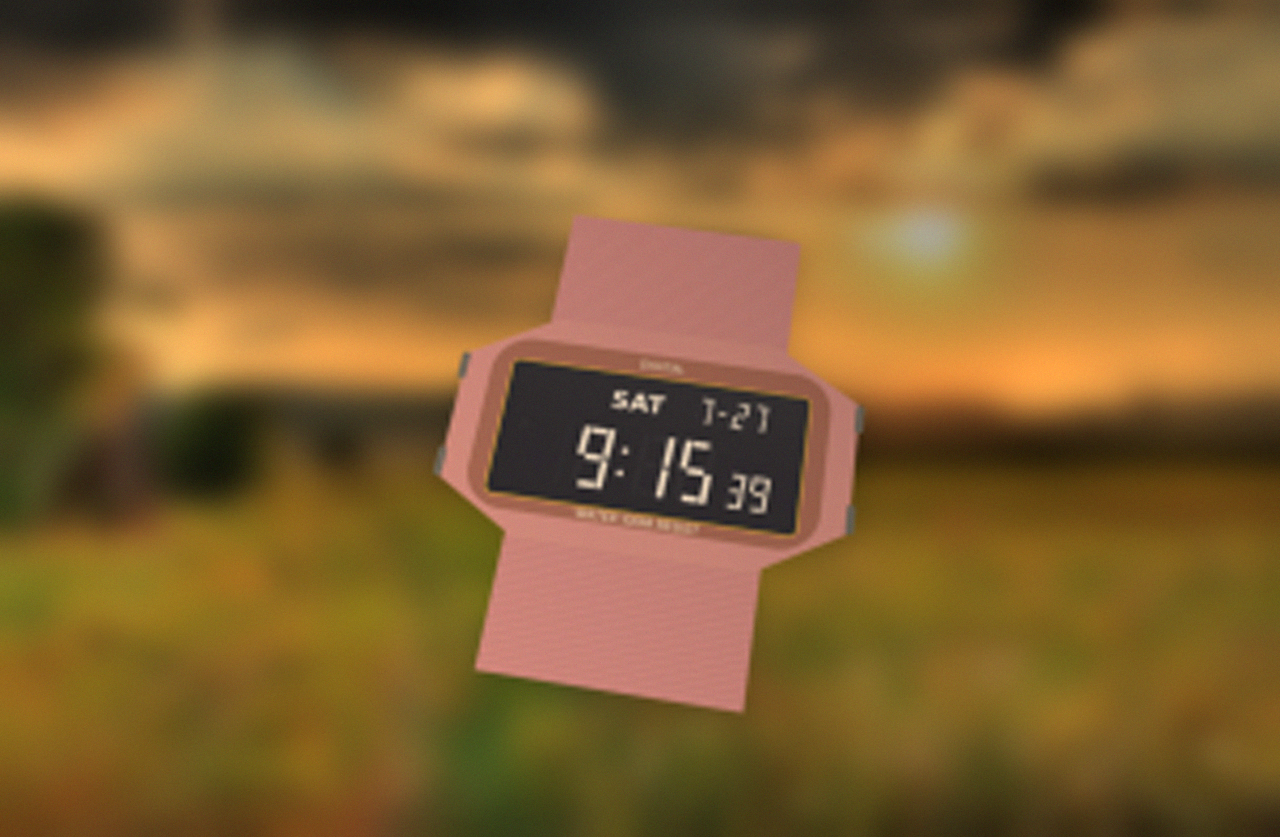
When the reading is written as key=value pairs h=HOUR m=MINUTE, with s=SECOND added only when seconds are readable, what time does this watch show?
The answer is h=9 m=15 s=39
